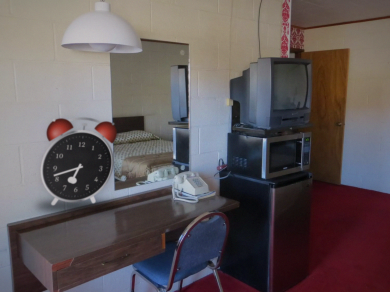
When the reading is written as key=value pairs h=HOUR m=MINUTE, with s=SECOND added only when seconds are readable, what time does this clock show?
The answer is h=6 m=42
